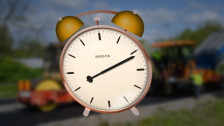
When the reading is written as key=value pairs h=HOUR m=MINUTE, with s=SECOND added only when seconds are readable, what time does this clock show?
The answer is h=8 m=11
